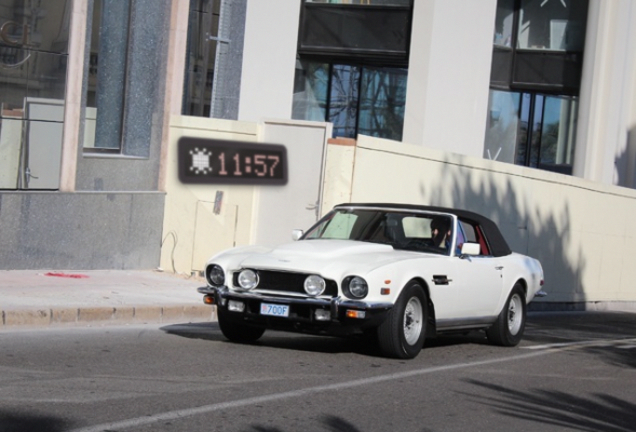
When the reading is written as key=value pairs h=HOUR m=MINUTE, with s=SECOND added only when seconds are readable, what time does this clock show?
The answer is h=11 m=57
